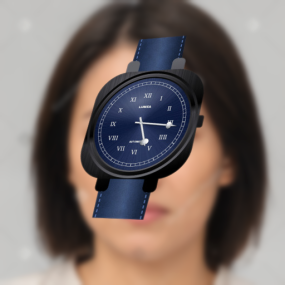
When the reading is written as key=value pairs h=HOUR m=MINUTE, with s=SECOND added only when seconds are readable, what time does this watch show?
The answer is h=5 m=16
